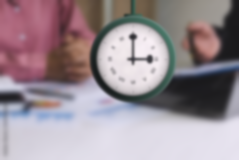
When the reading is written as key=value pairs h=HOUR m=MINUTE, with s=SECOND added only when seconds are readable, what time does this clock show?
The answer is h=3 m=0
